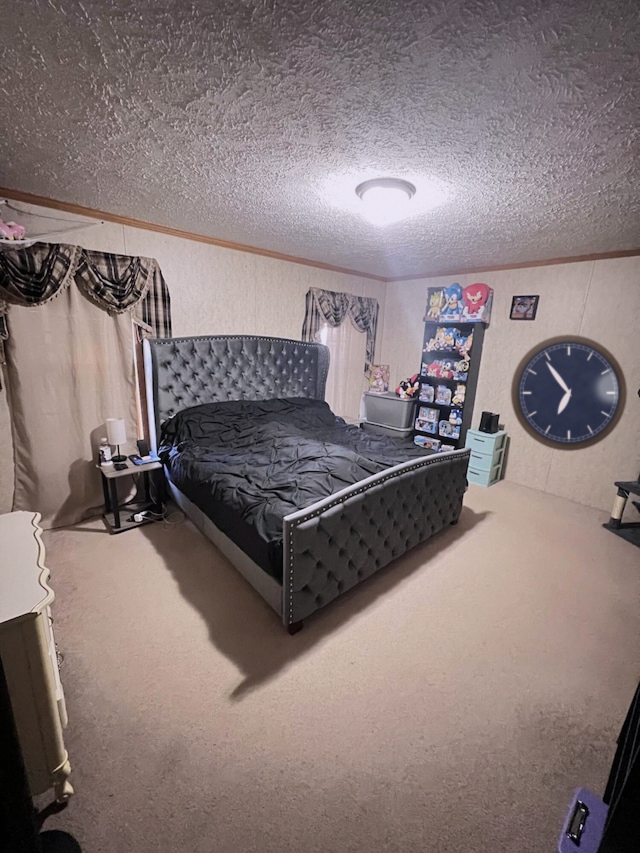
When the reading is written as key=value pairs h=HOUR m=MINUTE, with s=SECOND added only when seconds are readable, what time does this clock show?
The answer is h=6 m=54
